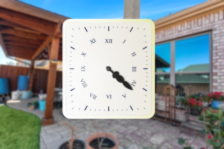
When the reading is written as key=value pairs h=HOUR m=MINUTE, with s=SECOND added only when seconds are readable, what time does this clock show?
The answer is h=4 m=22
